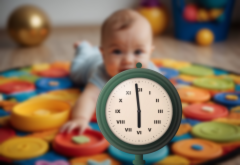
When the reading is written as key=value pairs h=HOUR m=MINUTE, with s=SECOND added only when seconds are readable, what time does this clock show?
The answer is h=5 m=59
